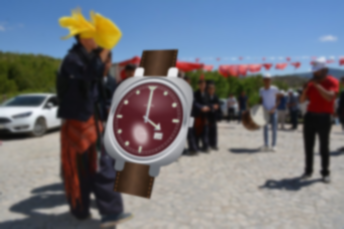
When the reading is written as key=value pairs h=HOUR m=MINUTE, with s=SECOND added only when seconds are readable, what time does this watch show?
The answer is h=4 m=0
